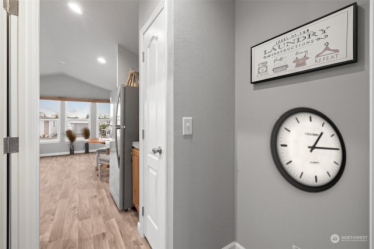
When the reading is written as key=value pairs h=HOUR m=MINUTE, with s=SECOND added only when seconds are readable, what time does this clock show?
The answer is h=1 m=15
